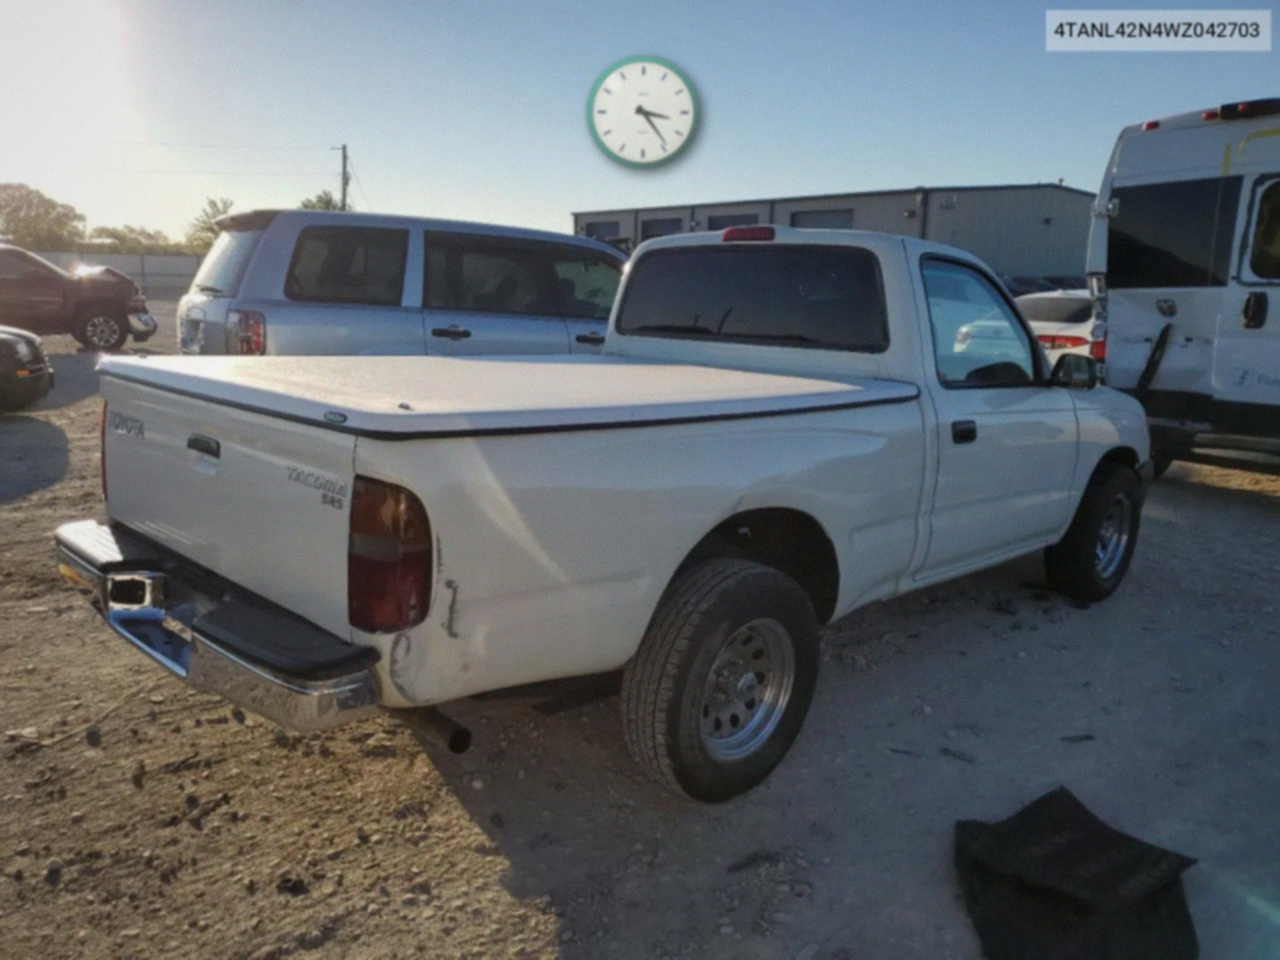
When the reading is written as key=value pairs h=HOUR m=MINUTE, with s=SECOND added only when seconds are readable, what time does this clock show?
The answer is h=3 m=24
